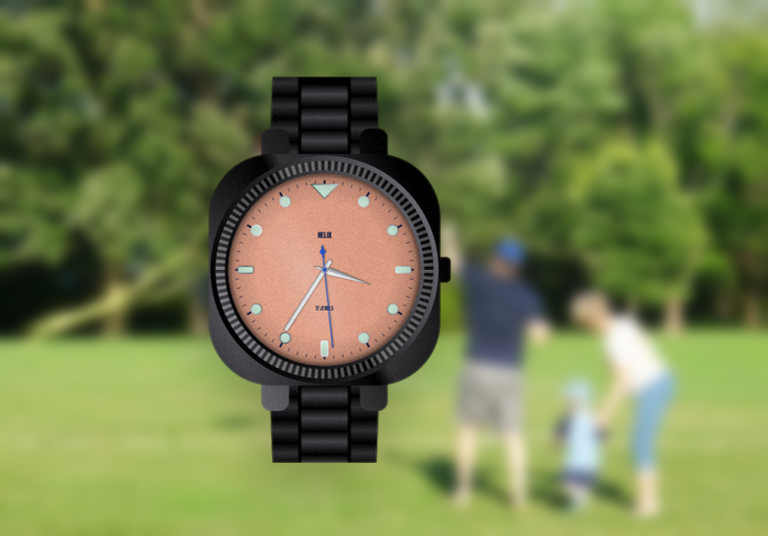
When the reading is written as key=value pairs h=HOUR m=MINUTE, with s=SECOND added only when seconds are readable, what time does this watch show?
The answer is h=3 m=35 s=29
